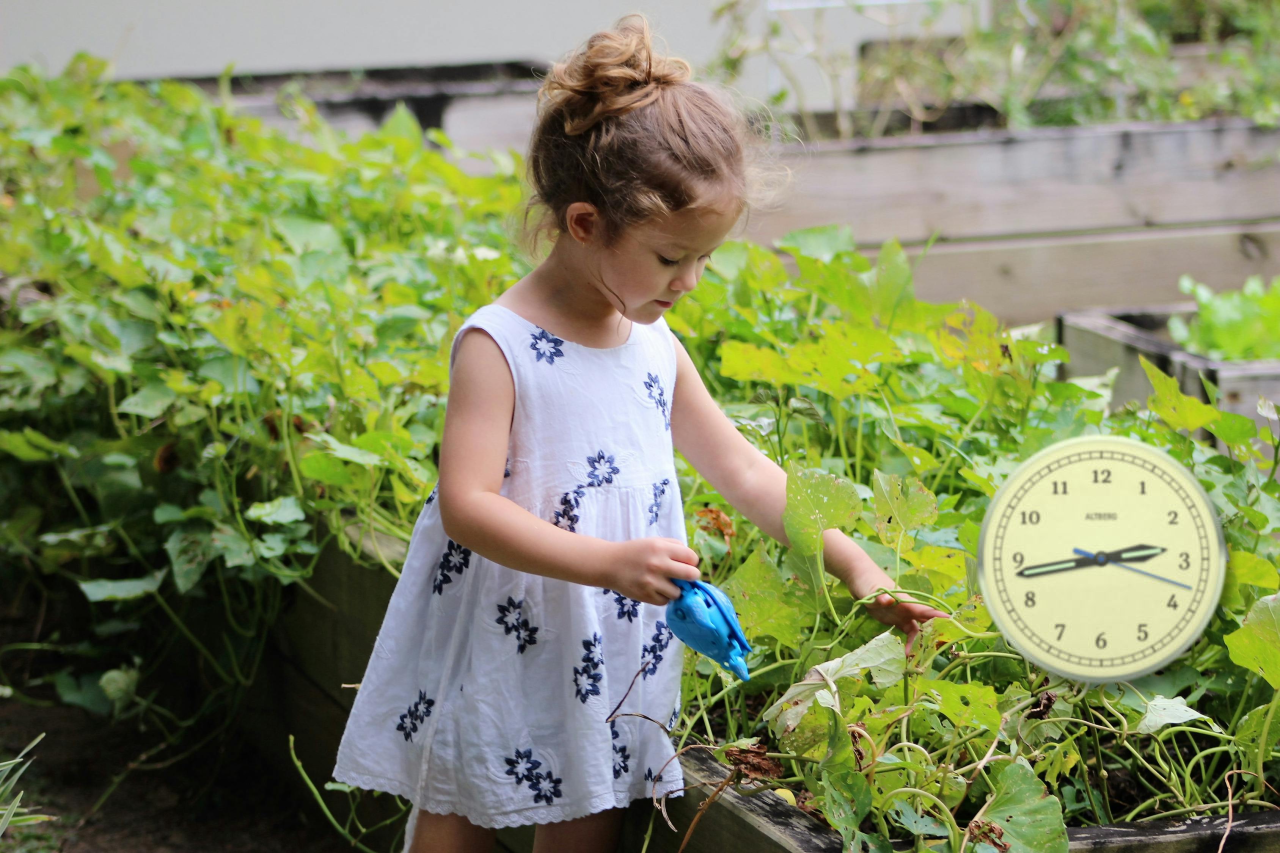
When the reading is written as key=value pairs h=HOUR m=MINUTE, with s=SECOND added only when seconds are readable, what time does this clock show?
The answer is h=2 m=43 s=18
